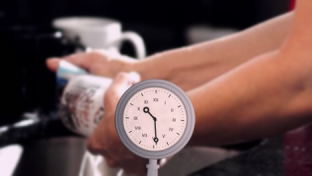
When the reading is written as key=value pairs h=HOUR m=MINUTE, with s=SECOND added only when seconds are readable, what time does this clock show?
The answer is h=10 m=29
